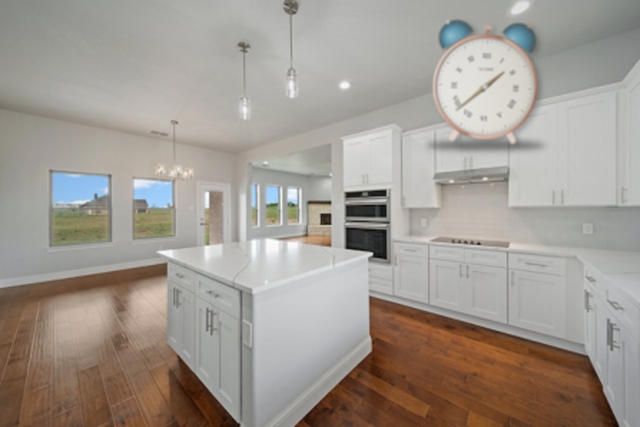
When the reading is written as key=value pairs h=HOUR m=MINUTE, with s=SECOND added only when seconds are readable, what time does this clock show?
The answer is h=1 m=38
